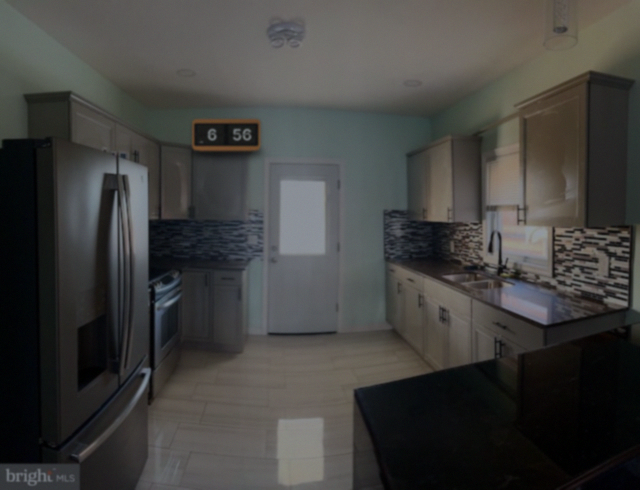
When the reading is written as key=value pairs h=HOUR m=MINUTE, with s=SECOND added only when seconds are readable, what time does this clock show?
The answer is h=6 m=56
